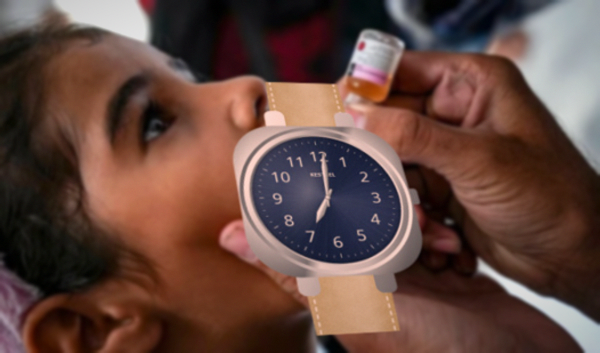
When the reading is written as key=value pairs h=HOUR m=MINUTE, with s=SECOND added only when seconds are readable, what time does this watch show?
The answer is h=7 m=1
